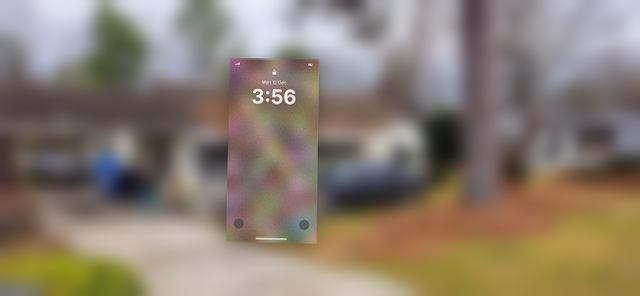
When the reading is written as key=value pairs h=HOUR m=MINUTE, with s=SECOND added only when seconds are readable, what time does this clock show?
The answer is h=3 m=56
